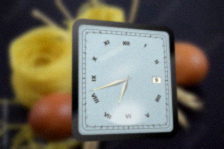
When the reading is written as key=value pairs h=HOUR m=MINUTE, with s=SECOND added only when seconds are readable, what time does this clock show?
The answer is h=6 m=42
